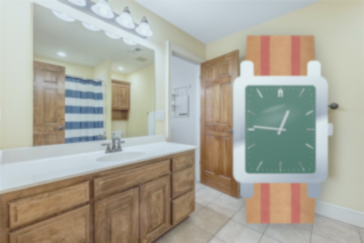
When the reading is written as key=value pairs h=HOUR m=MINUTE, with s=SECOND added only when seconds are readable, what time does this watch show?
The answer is h=12 m=46
